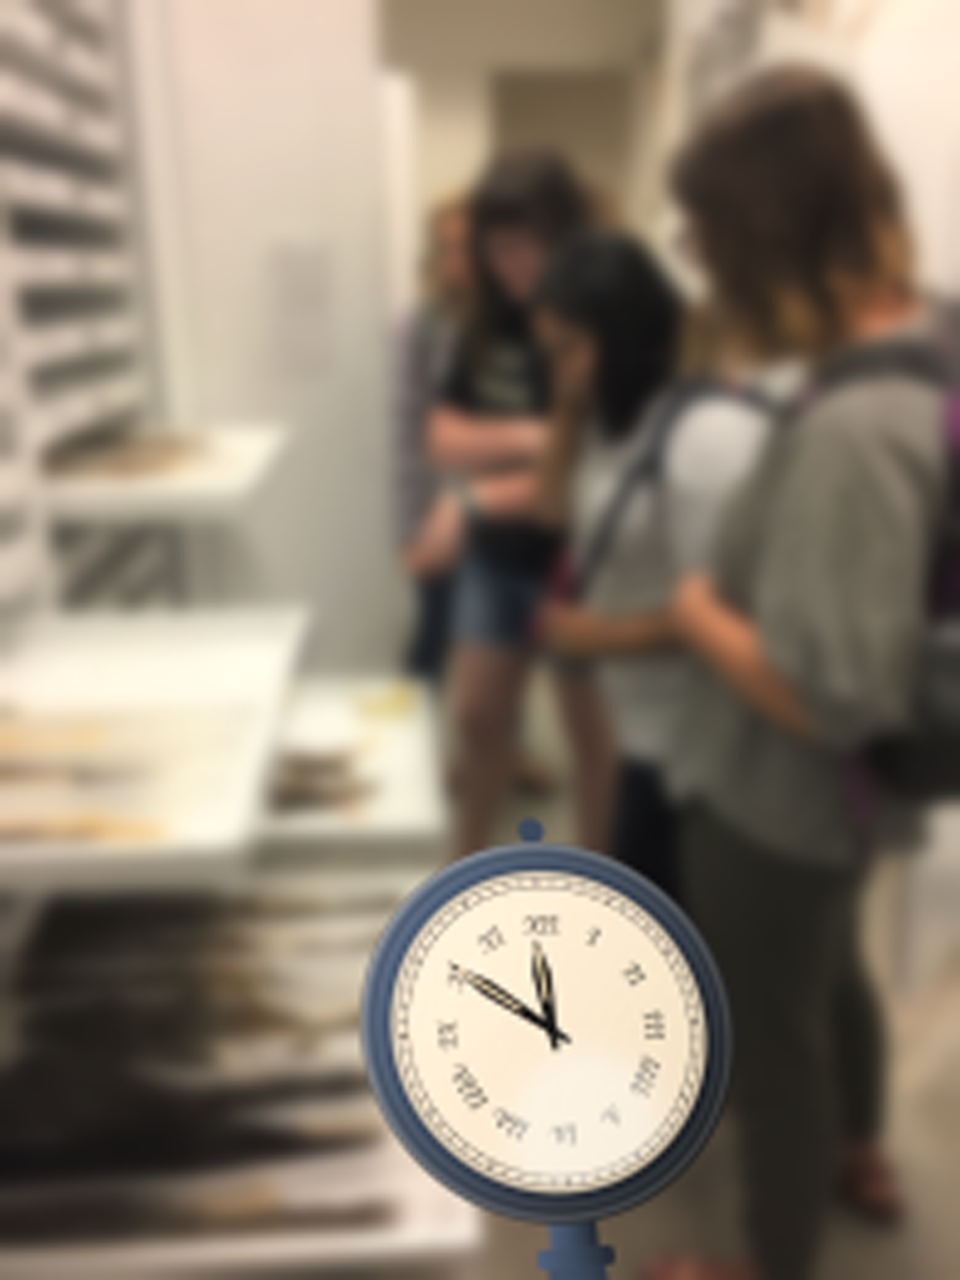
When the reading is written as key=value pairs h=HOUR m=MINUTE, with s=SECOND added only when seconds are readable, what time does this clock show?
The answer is h=11 m=51
